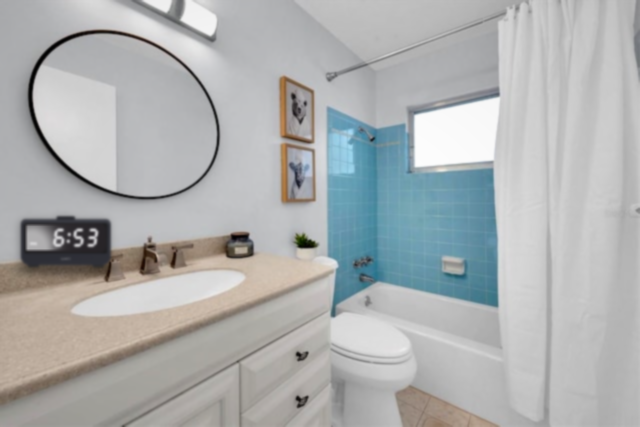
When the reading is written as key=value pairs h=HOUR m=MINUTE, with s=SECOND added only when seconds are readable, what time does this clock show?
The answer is h=6 m=53
